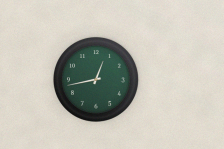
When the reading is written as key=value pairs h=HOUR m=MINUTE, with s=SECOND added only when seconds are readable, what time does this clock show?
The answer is h=12 m=43
